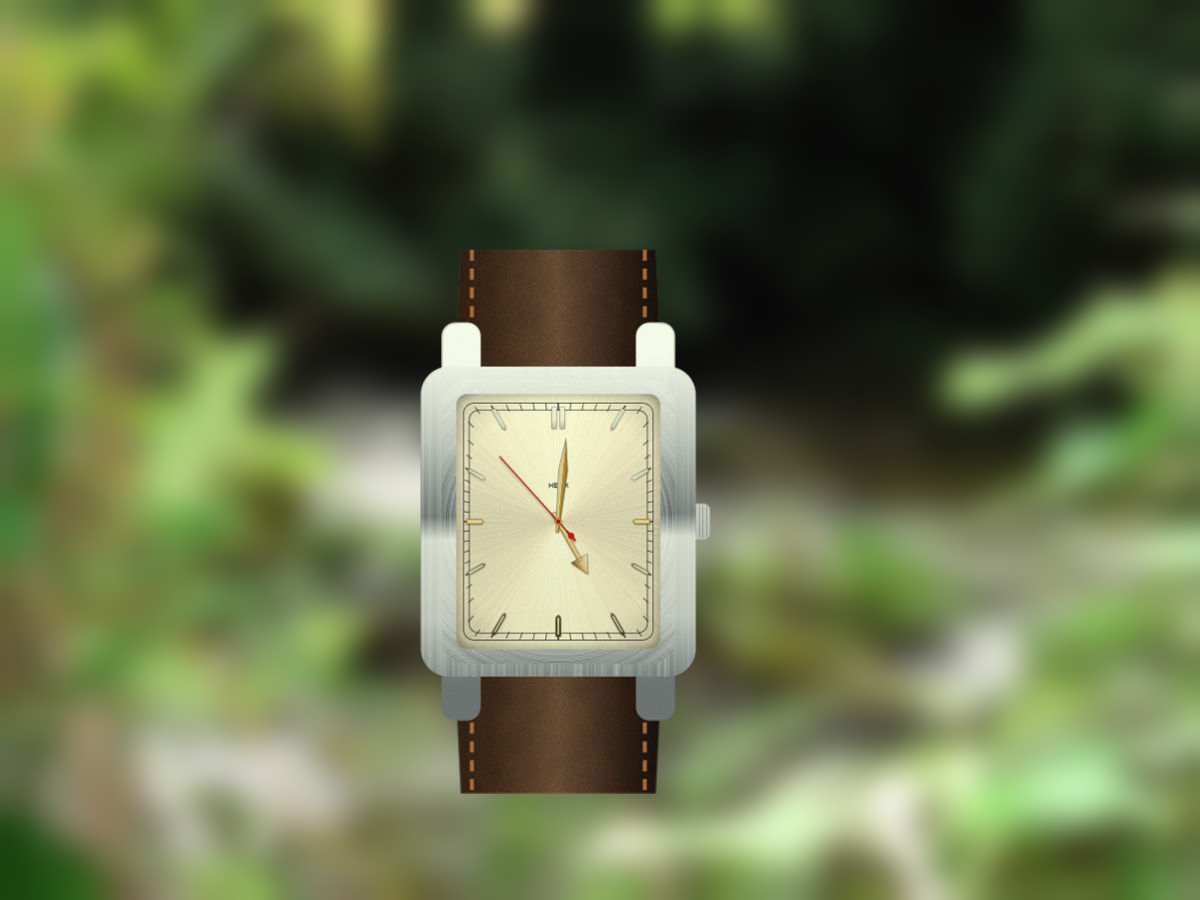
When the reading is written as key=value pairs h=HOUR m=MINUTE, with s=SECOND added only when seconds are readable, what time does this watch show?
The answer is h=5 m=0 s=53
